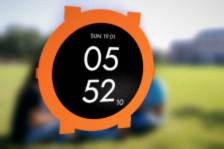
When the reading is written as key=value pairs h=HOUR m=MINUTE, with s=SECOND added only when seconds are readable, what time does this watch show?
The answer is h=5 m=52
